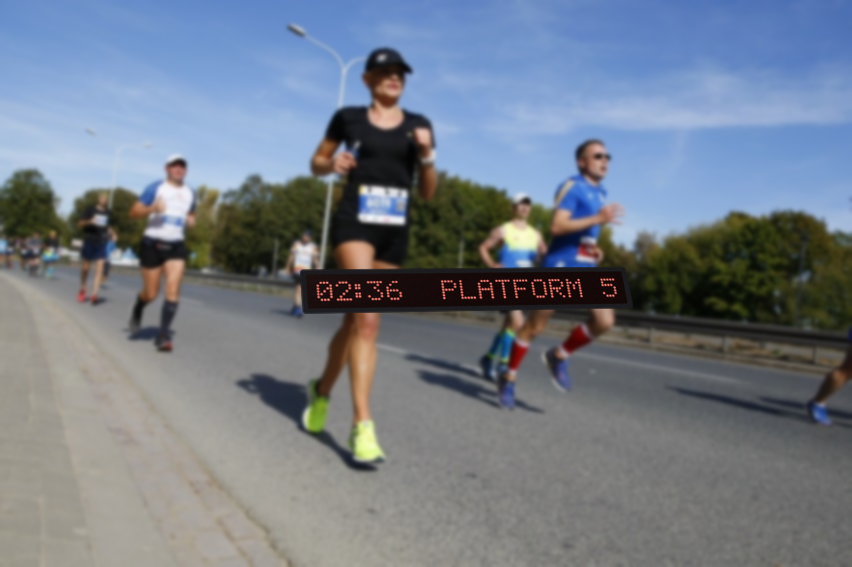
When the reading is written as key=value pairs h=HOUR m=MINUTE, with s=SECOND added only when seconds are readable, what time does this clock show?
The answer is h=2 m=36
